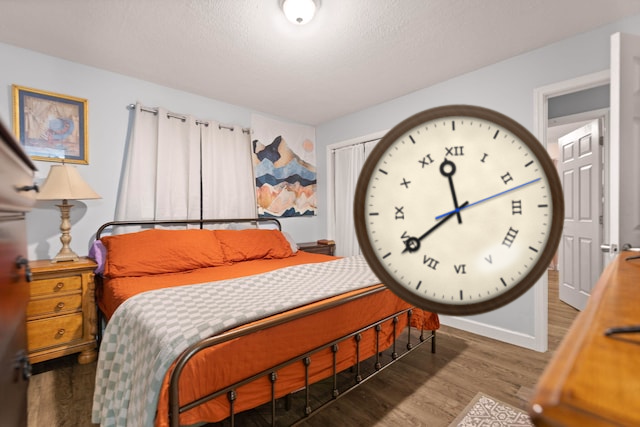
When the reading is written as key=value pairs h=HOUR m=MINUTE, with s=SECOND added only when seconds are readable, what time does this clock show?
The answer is h=11 m=39 s=12
